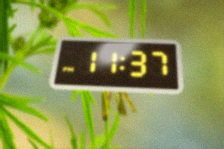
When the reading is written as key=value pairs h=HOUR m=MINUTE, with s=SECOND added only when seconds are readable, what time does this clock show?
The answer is h=11 m=37
